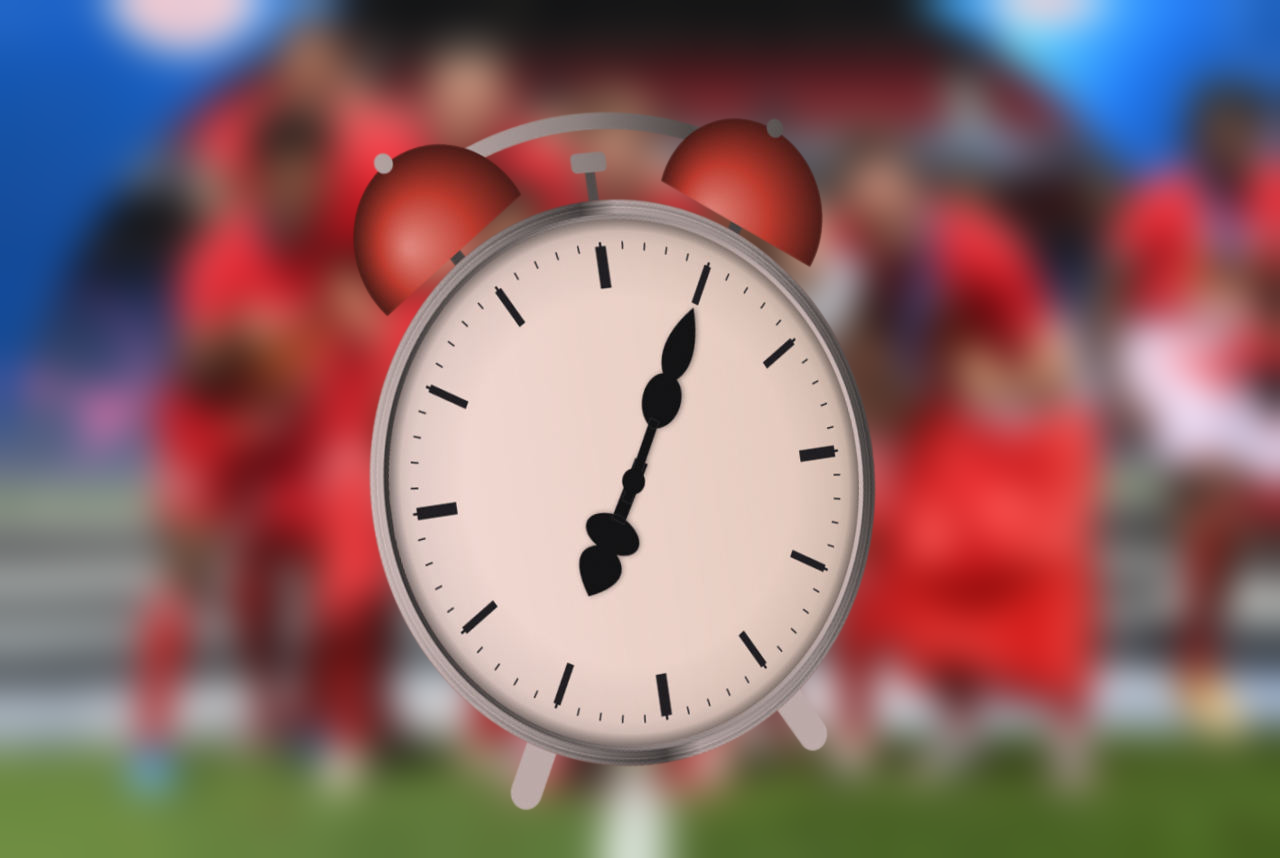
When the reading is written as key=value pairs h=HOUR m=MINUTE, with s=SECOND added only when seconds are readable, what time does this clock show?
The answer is h=7 m=5
